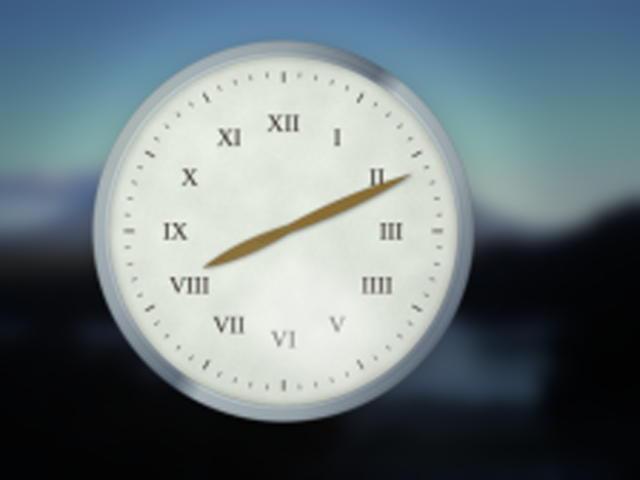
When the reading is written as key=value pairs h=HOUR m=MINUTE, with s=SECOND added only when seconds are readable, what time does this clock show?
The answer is h=8 m=11
